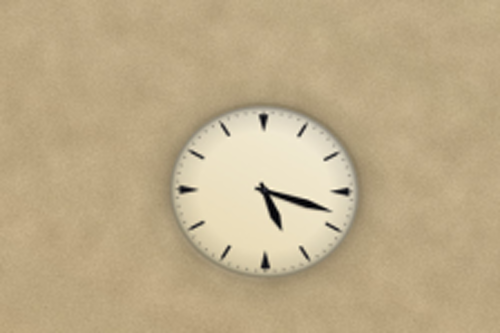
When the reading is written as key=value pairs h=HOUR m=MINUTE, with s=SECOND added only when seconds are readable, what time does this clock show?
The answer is h=5 m=18
